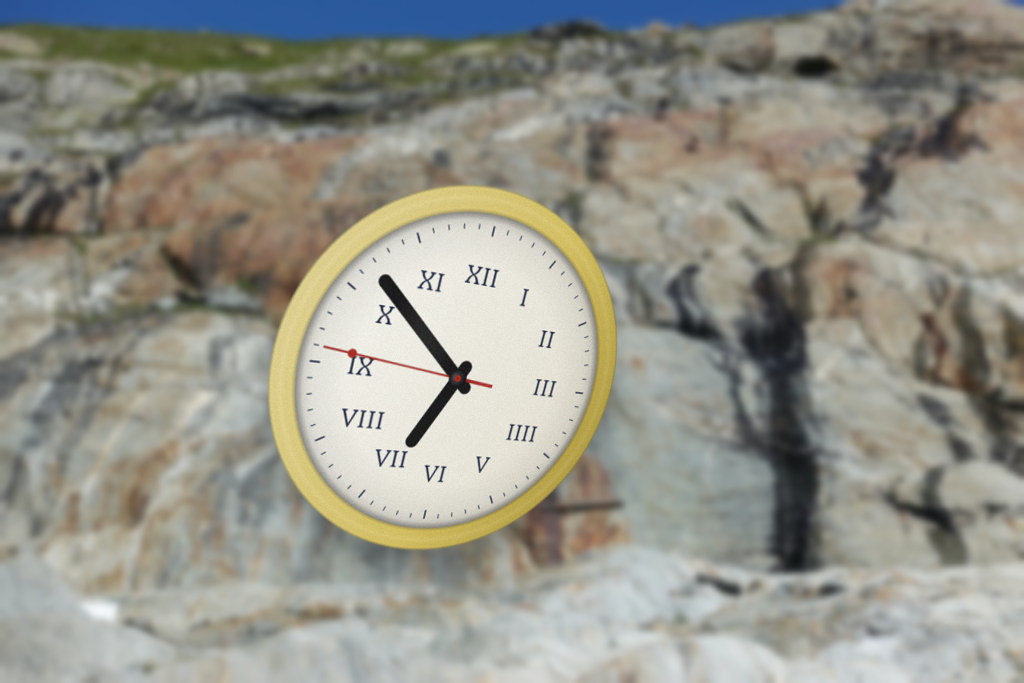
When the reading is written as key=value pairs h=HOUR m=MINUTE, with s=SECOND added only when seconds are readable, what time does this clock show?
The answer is h=6 m=51 s=46
